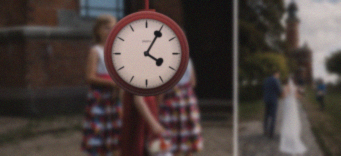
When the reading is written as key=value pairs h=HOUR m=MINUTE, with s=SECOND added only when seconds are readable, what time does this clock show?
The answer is h=4 m=5
